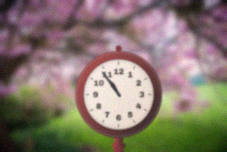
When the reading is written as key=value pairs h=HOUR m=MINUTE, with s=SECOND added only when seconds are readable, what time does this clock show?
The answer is h=10 m=54
